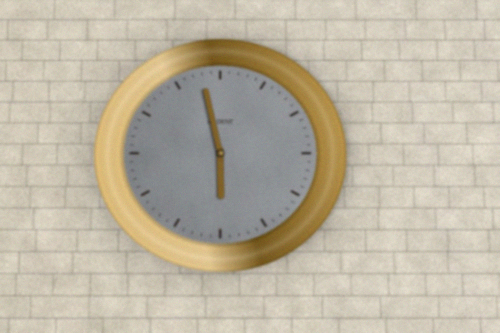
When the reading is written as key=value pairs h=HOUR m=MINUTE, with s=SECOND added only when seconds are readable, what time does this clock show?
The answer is h=5 m=58
